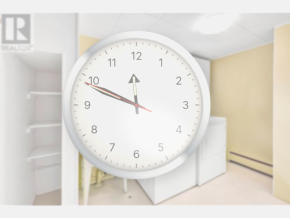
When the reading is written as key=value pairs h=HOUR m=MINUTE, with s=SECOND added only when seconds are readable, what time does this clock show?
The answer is h=11 m=48 s=49
